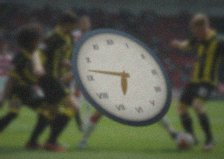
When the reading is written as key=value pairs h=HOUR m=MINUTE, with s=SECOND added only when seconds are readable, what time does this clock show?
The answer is h=6 m=47
